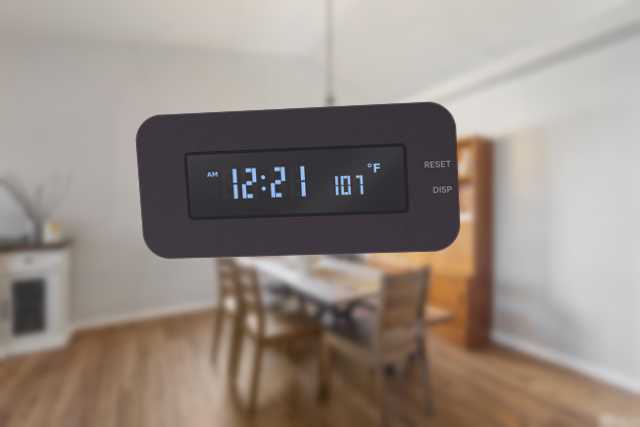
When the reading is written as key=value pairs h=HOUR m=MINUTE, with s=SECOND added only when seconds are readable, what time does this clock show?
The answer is h=12 m=21
